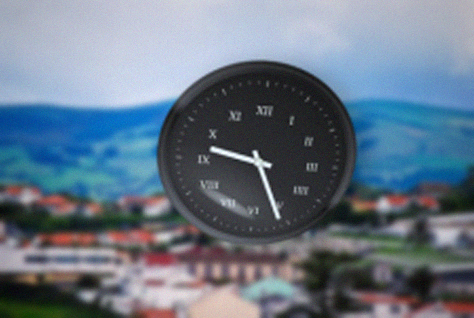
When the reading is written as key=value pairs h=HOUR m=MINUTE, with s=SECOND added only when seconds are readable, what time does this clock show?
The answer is h=9 m=26
